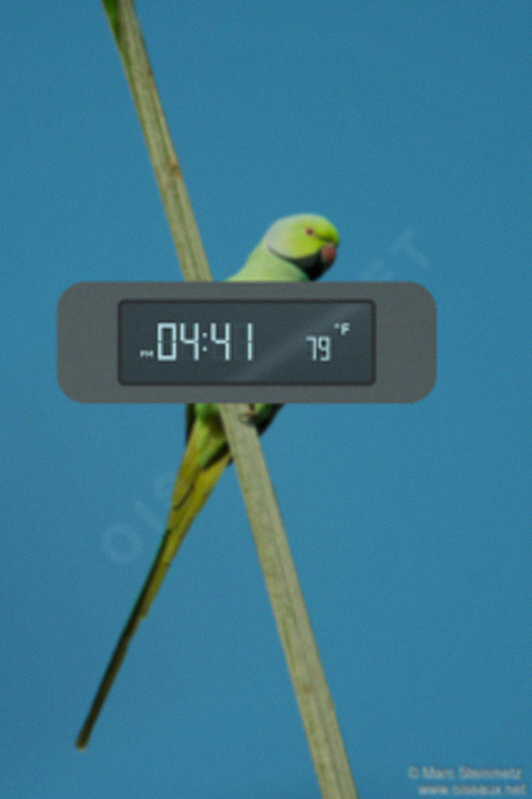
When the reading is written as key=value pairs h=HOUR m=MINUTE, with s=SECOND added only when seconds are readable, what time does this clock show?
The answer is h=4 m=41
